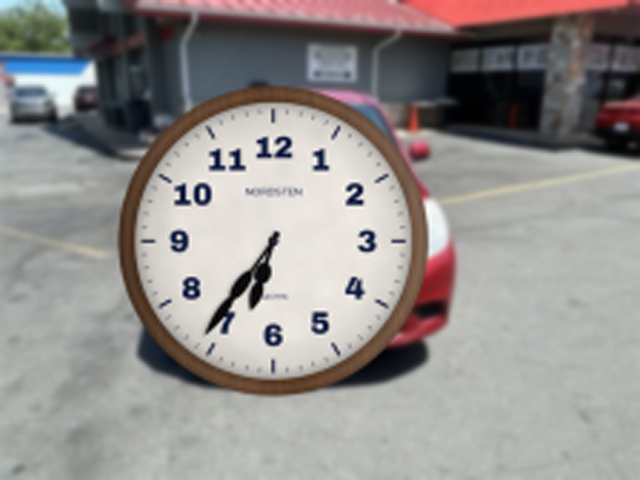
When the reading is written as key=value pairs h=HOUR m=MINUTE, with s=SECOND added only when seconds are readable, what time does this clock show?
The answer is h=6 m=36
